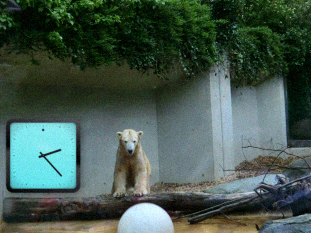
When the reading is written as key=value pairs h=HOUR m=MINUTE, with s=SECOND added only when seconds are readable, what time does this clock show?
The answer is h=2 m=23
